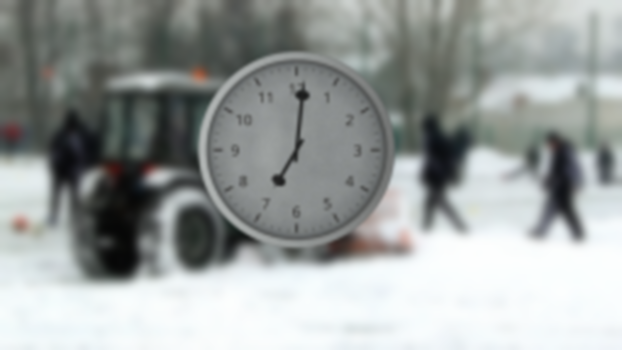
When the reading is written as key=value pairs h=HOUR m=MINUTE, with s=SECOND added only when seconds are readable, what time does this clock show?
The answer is h=7 m=1
